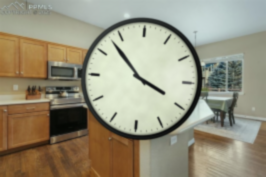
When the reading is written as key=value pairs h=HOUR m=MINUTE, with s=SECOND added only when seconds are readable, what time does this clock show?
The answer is h=3 m=53
